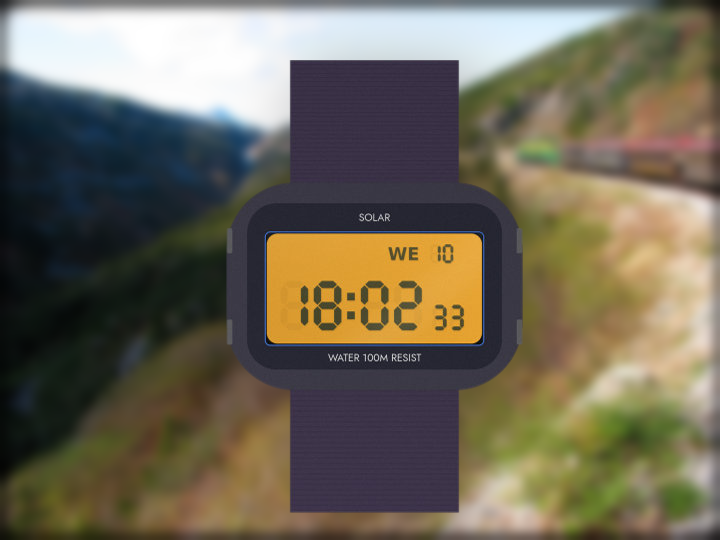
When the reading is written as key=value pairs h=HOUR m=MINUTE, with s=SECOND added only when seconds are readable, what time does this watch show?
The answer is h=18 m=2 s=33
